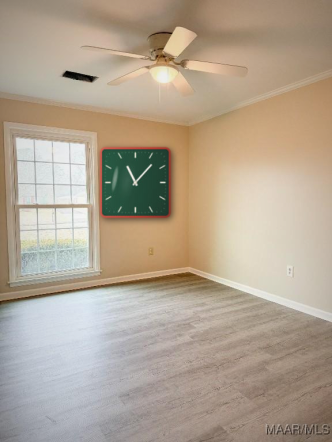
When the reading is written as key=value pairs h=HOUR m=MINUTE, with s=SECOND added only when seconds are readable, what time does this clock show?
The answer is h=11 m=7
